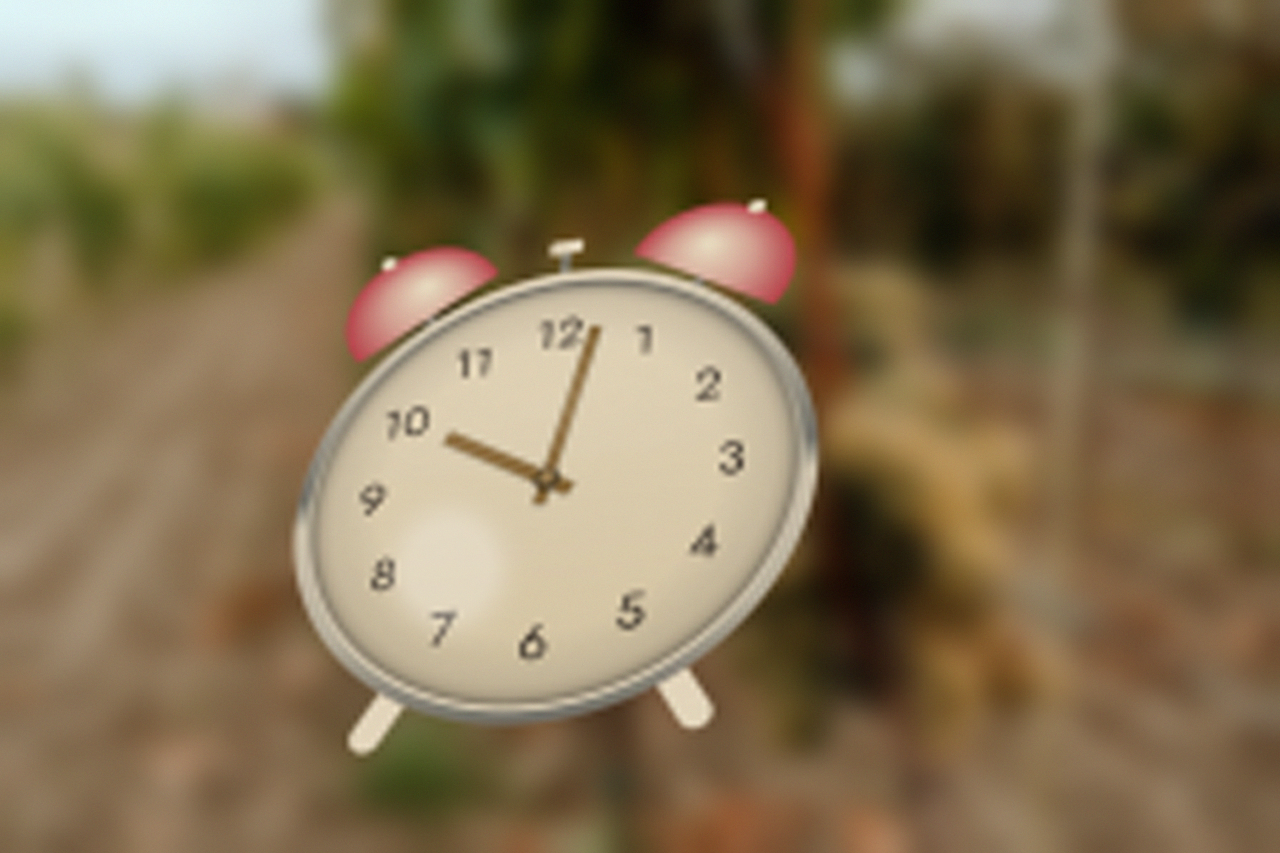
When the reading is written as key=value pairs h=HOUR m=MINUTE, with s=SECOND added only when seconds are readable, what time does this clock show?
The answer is h=10 m=2
